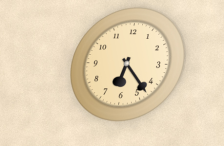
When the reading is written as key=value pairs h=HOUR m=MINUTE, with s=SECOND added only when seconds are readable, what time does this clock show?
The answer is h=6 m=23
